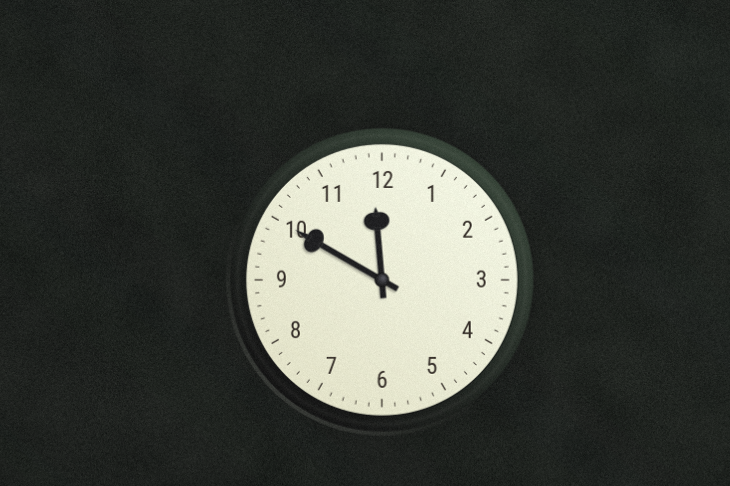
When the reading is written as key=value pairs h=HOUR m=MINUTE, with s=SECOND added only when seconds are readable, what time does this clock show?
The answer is h=11 m=50
